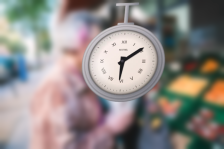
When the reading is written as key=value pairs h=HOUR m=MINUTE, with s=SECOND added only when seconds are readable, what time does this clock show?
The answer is h=6 m=9
